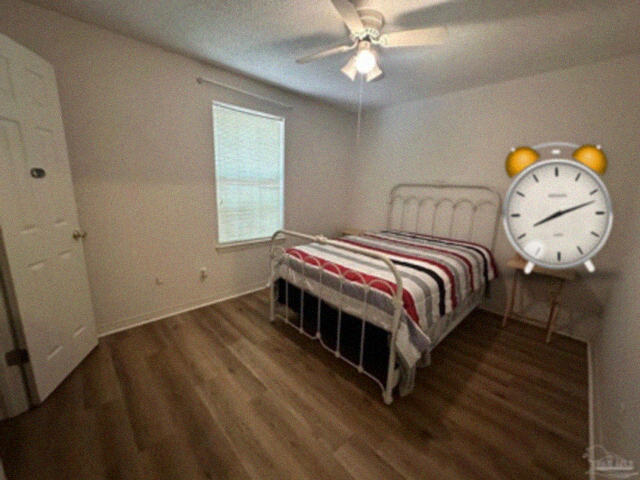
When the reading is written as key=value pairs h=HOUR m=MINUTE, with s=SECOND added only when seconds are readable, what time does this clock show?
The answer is h=8 m=12
